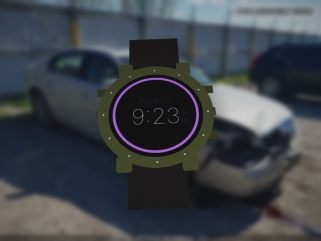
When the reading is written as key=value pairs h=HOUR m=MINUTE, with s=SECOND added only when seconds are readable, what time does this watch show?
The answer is h=9 m=23 s=2
